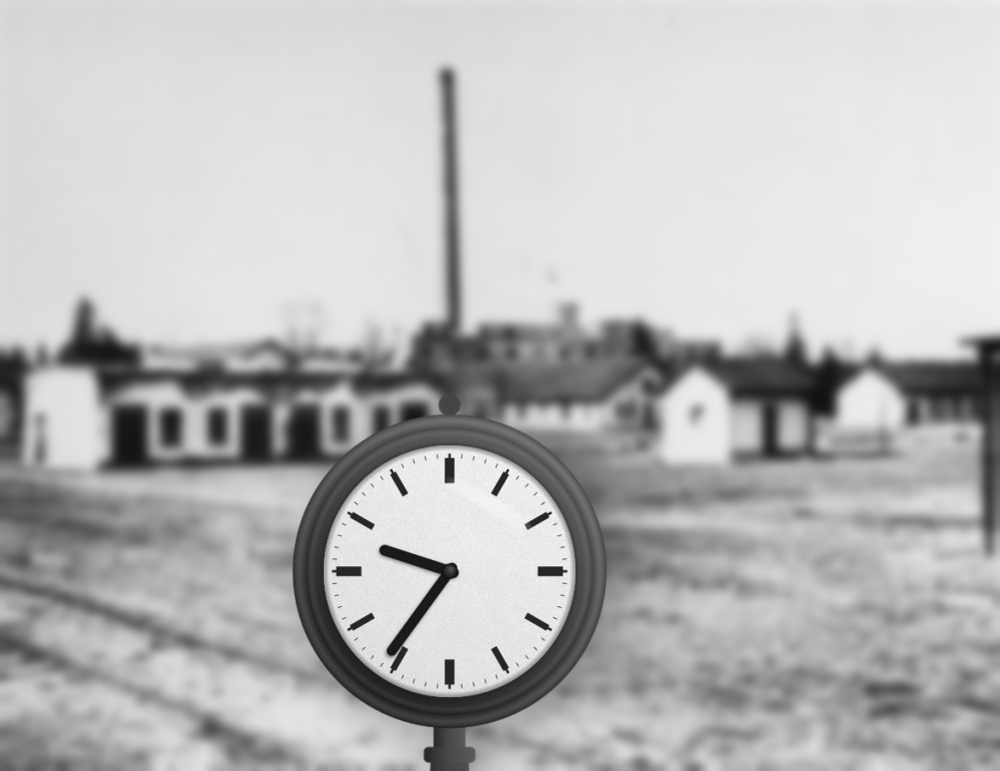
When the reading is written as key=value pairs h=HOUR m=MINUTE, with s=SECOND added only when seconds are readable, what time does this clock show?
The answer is h=9 m=36
